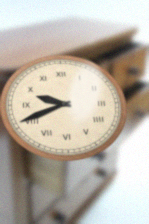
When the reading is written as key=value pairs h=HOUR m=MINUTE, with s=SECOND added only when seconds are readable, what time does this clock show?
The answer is h=9 m=41
